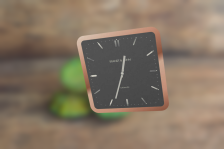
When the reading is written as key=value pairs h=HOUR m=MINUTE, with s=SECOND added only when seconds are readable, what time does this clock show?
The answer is h=12 m=34
